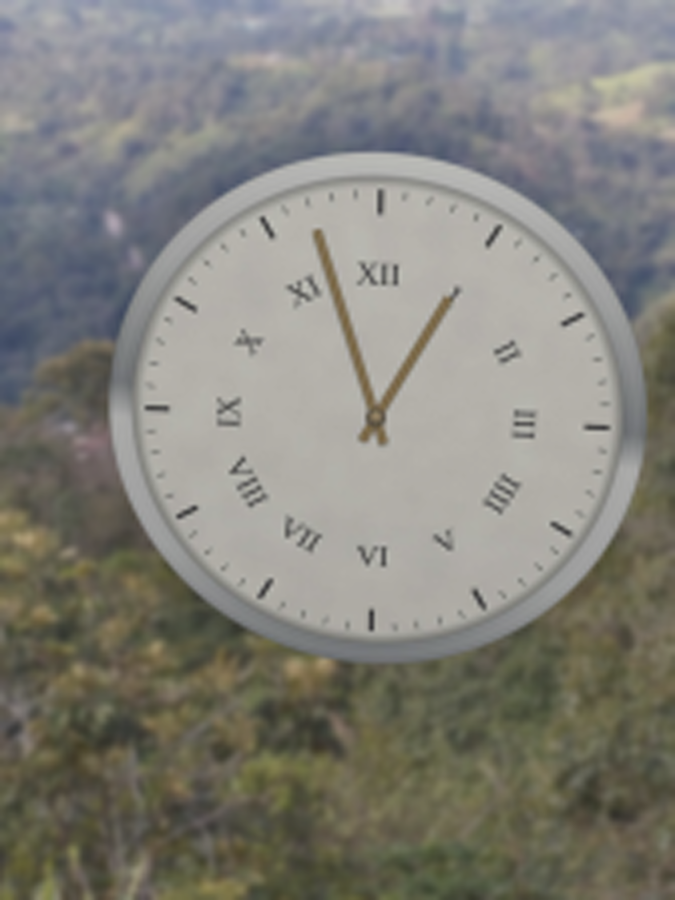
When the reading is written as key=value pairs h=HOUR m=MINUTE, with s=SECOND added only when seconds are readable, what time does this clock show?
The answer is h=12 m=57
